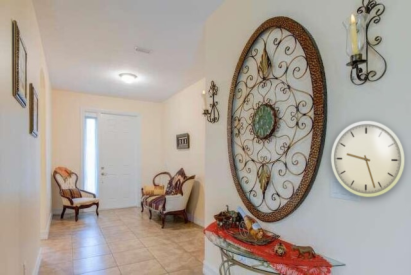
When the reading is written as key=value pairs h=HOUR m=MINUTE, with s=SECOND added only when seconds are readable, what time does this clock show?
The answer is h=9 m=27
